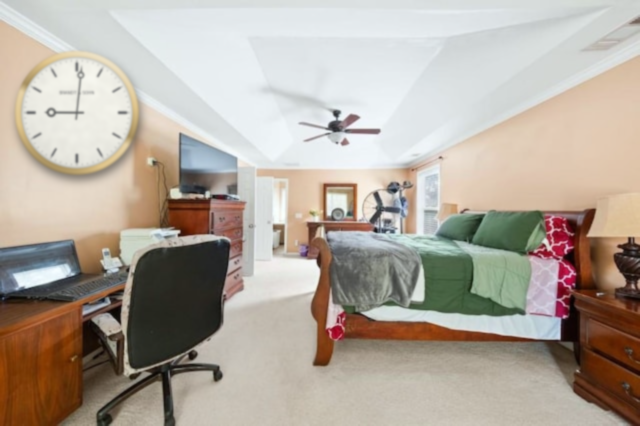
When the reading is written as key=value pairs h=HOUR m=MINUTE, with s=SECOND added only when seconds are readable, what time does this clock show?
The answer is h=9 m=1
